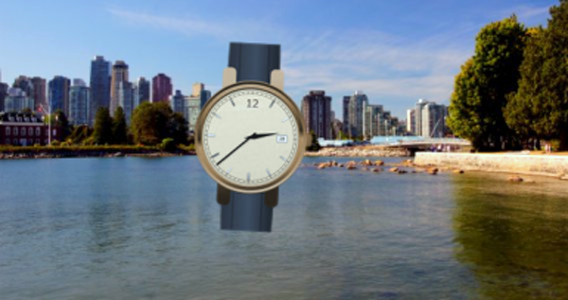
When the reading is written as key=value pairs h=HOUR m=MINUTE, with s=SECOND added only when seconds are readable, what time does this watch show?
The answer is h=2 m=38
